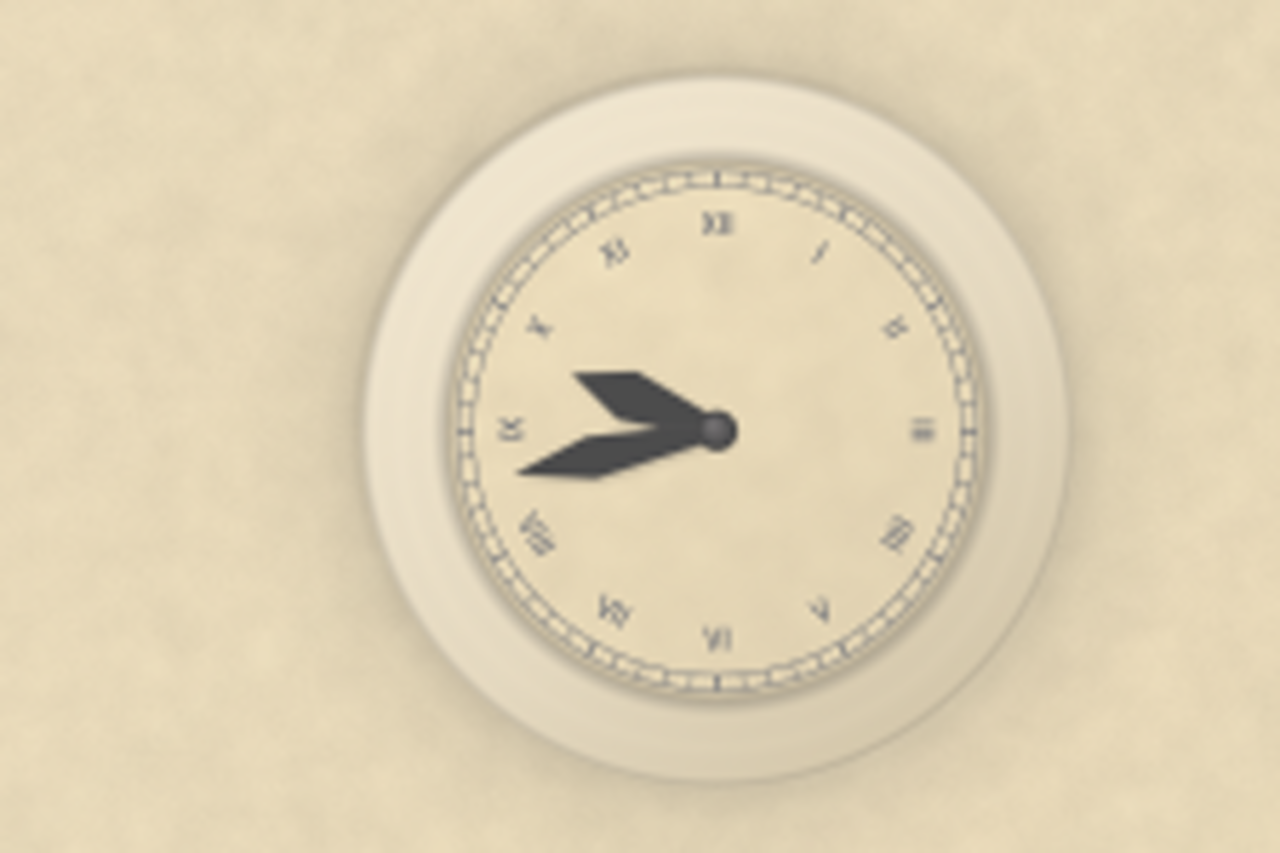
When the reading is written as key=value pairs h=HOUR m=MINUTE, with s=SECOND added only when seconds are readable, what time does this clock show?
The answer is h=9 m=43
